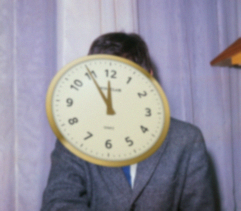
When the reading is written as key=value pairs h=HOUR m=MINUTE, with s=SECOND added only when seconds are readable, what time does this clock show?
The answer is h=11 m=55
